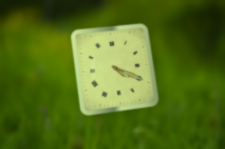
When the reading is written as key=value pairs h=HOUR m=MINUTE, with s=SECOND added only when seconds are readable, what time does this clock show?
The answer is h=4 m=20
